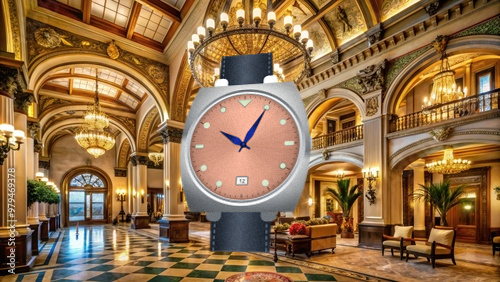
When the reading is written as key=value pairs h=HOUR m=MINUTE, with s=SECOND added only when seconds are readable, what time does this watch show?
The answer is h=10 m=5
